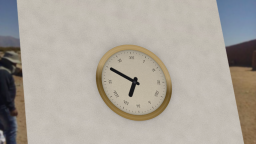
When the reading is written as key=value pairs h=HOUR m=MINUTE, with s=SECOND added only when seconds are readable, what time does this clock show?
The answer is h=6 m=50
